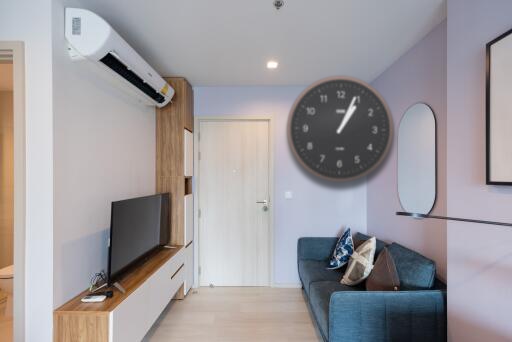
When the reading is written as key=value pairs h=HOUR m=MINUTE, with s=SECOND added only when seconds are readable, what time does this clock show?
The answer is h=1 m=4
